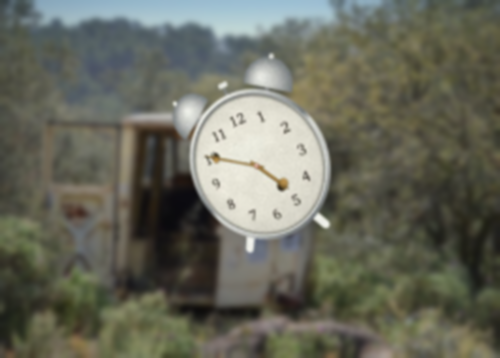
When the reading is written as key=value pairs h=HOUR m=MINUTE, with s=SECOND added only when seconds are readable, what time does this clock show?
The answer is h=4 m=50
